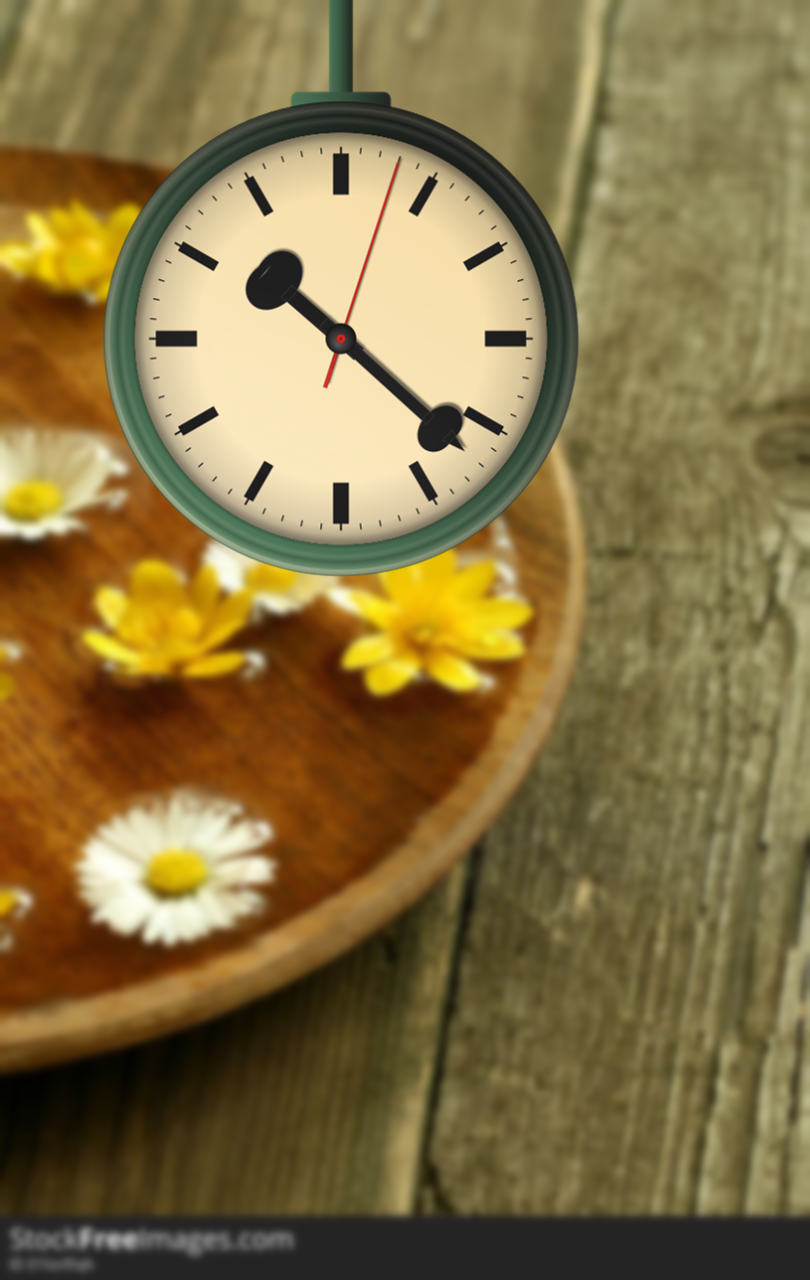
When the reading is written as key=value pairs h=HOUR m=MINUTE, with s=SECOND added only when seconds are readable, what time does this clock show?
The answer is h=10 m=22 s=3
